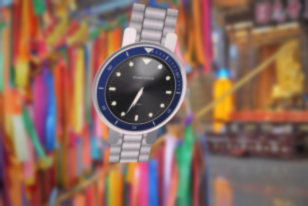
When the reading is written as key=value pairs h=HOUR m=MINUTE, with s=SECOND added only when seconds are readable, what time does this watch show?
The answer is h=6 m=34
